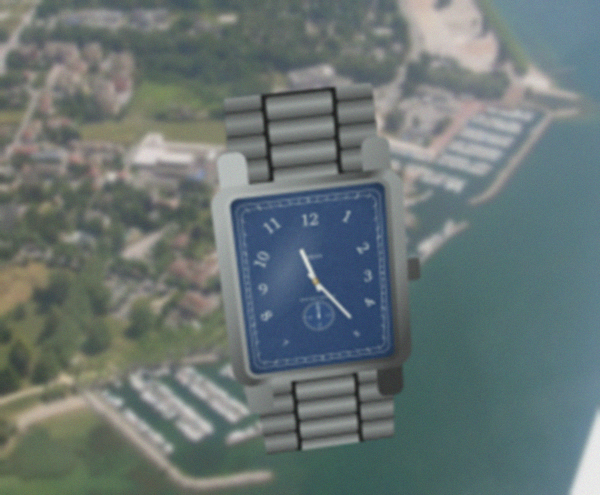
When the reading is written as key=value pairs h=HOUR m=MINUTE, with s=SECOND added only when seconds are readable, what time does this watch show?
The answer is h=11 m=24
